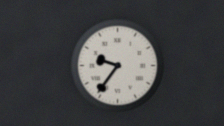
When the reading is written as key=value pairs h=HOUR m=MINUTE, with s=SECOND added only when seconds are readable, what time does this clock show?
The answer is h=9 m=36
